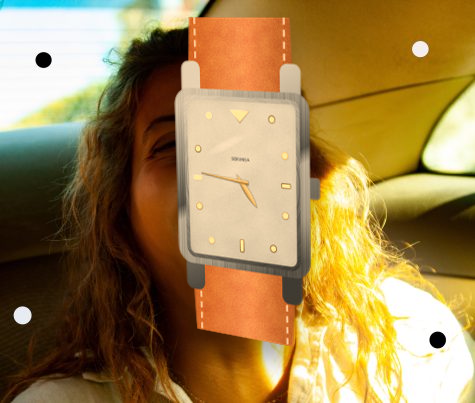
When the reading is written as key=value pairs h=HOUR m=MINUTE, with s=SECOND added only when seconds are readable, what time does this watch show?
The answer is h=4 m=46
